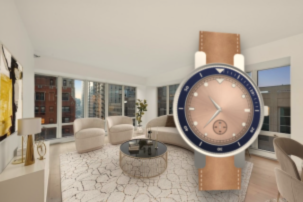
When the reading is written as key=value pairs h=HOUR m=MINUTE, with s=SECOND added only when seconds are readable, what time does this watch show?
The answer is h=10 m=37
